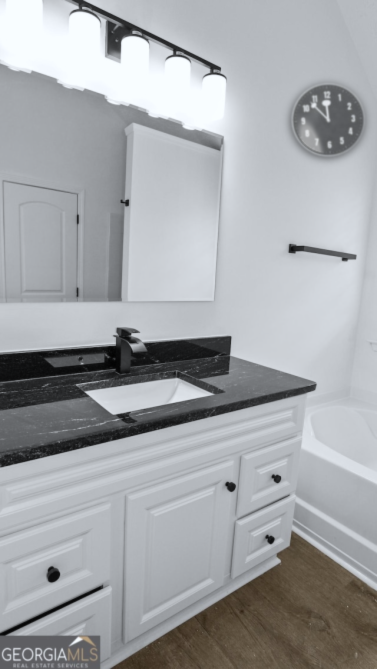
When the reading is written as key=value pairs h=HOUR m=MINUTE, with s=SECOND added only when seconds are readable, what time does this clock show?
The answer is h=11 m=53
